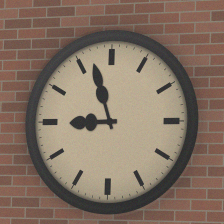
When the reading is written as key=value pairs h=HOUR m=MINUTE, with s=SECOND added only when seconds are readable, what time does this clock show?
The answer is h=8 m=57
